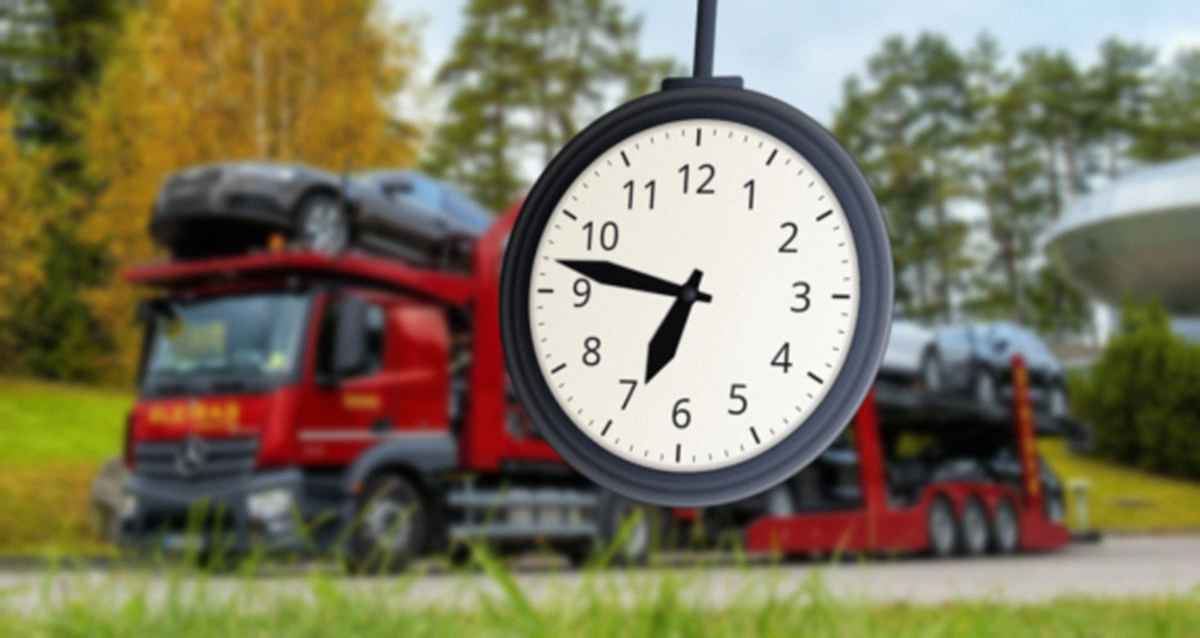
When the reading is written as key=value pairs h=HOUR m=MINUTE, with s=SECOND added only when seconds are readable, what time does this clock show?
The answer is h=6 m=47
